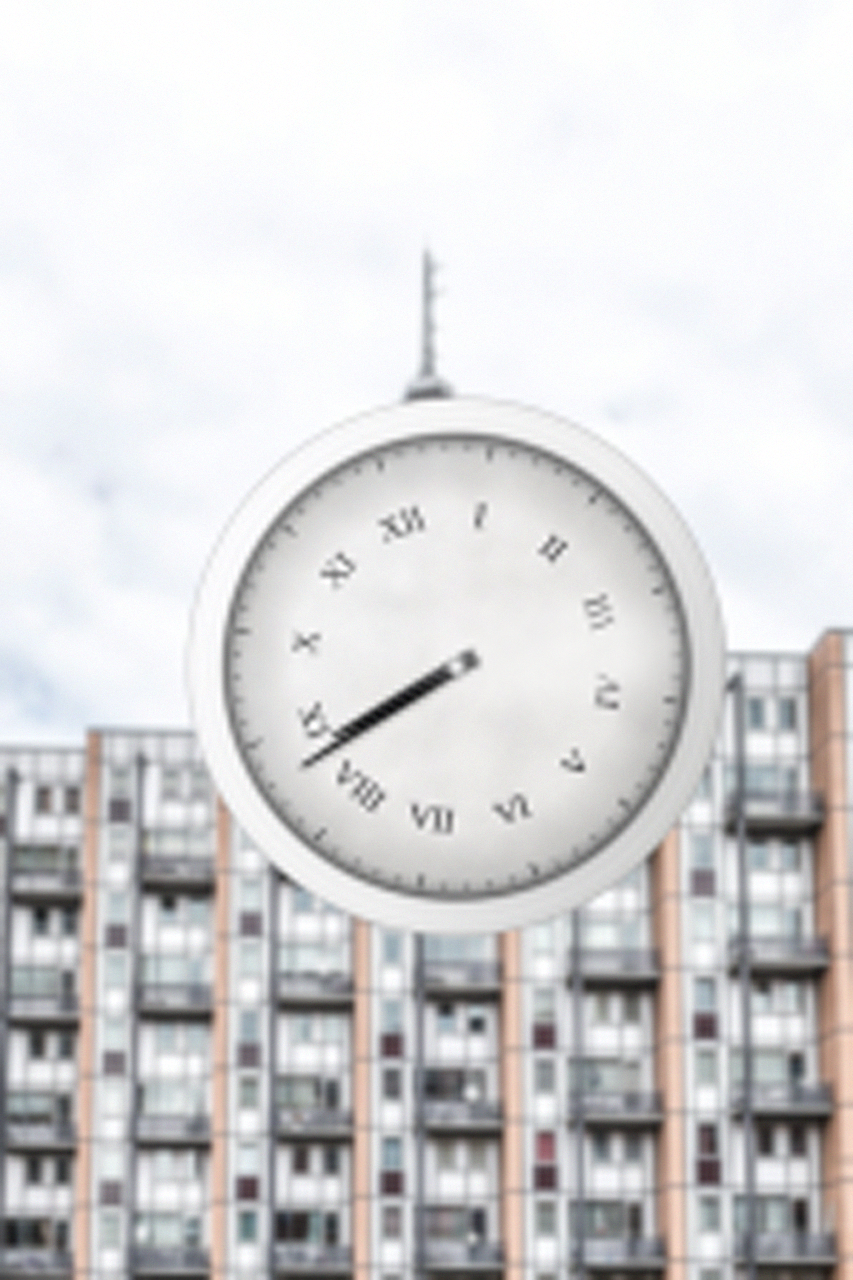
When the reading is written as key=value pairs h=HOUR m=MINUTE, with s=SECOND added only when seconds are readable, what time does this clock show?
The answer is h=8 m=43
